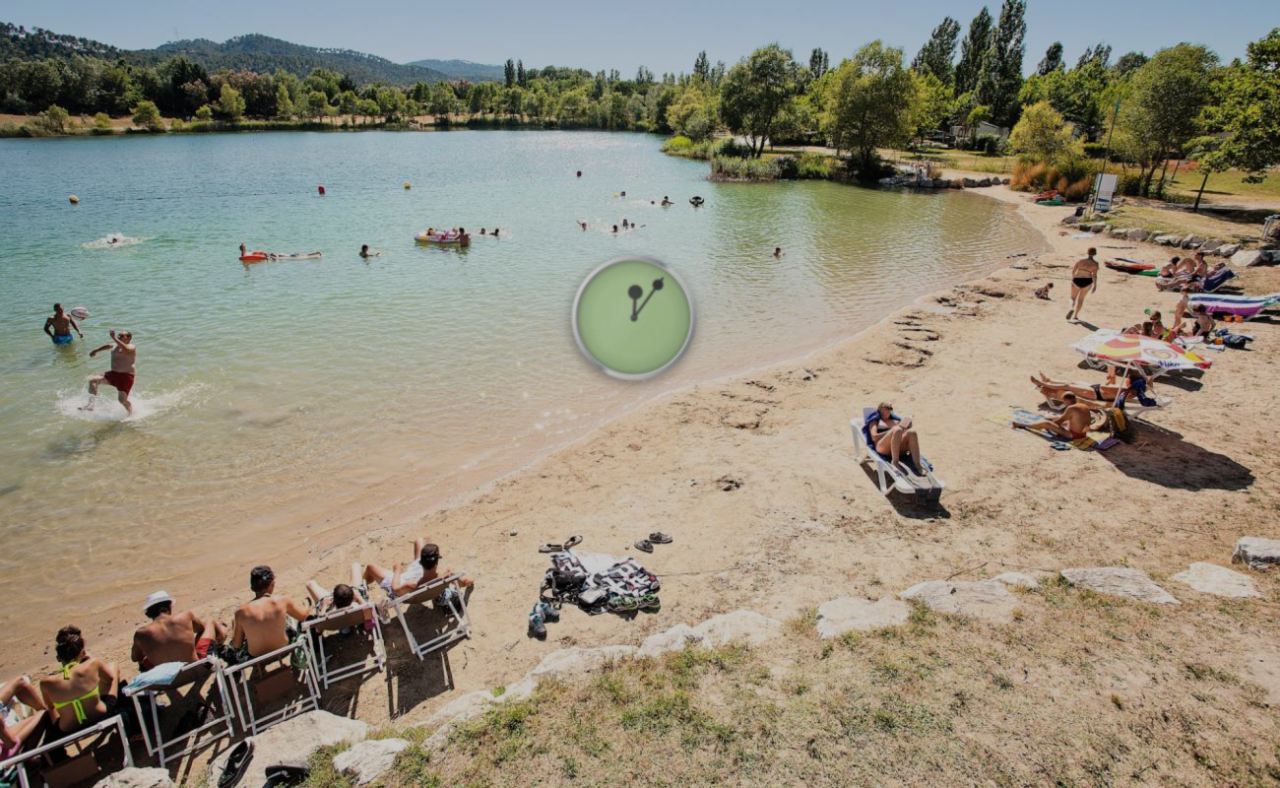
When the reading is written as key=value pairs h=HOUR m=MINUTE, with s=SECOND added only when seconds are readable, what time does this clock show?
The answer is h=12 m=6
